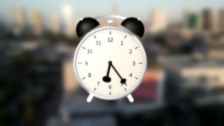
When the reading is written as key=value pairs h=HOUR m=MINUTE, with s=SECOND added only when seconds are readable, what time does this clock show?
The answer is h=6 m=24
